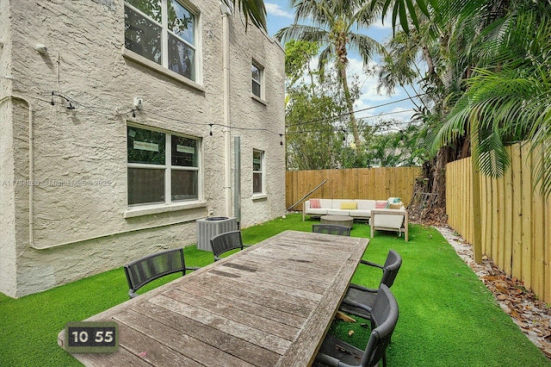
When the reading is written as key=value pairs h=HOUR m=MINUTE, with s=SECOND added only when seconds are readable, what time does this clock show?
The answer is h=10 m=55
